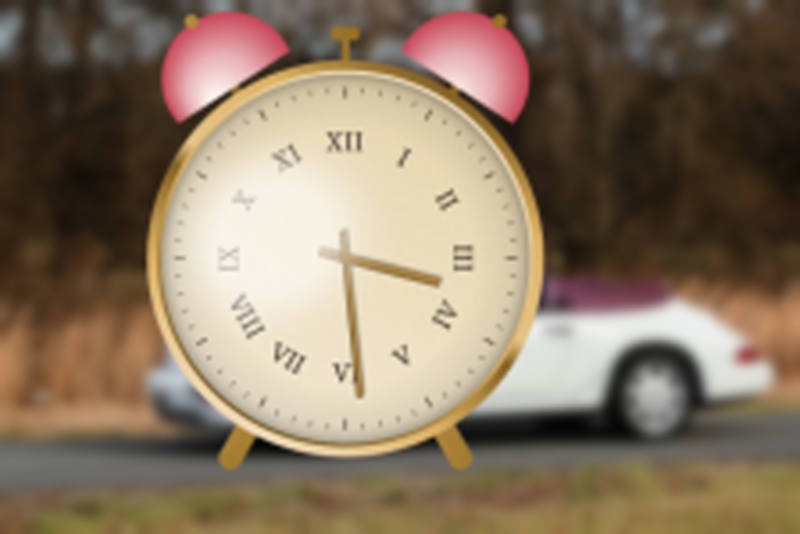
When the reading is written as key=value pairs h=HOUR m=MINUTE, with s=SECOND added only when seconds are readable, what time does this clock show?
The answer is h=3 m=29
